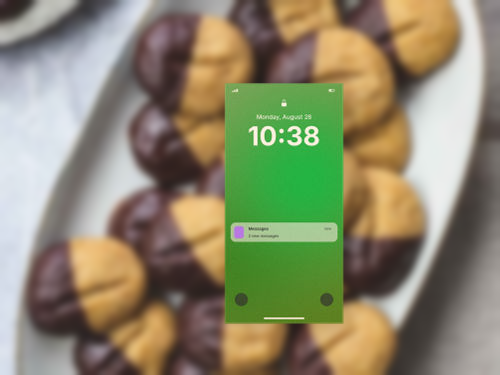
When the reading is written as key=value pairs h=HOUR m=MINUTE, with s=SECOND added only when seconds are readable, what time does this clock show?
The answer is h=10 m=38
